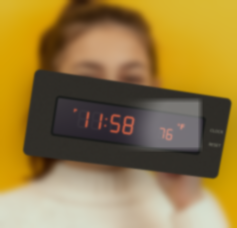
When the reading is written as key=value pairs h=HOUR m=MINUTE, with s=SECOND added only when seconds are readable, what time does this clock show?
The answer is h=11 m=58
